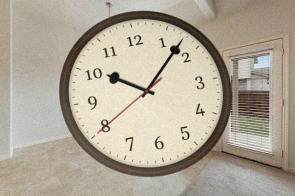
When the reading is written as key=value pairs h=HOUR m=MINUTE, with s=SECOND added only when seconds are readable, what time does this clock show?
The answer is h=10 m=7 s=40
